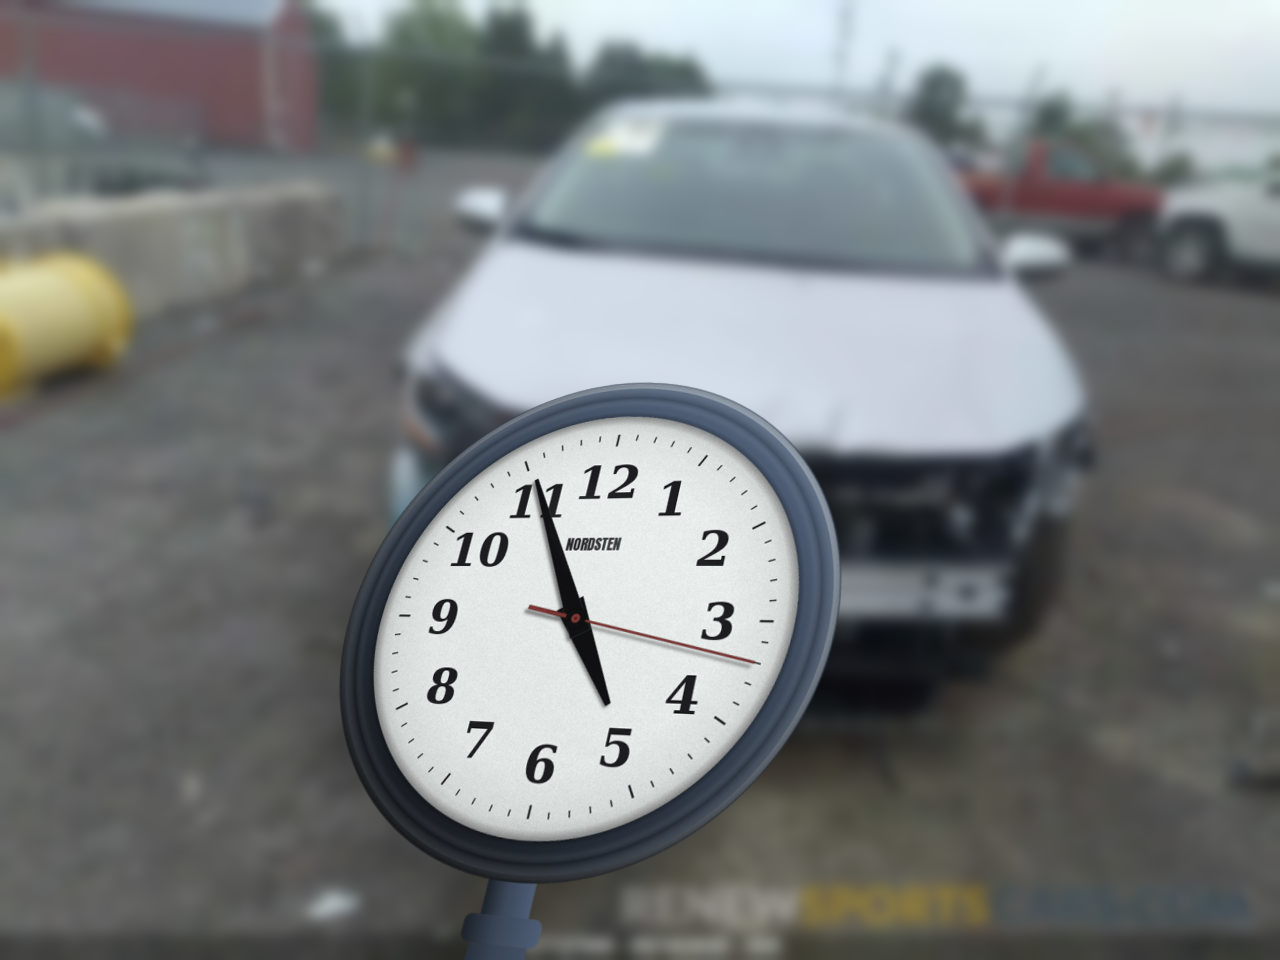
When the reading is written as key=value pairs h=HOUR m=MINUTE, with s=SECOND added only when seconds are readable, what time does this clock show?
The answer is h=4 m=55 s=17
